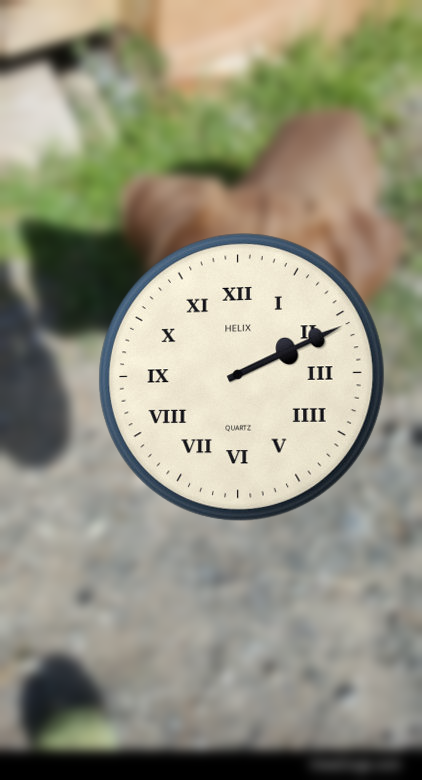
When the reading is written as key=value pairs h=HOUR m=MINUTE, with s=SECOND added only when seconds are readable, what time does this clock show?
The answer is h=2 m=11
